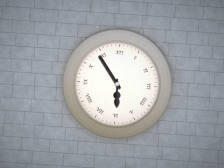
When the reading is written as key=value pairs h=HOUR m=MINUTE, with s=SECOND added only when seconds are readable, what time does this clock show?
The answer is h=5 m=54
